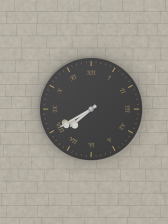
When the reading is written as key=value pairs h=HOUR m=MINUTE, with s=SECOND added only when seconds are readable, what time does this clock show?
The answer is h=7 m=40
